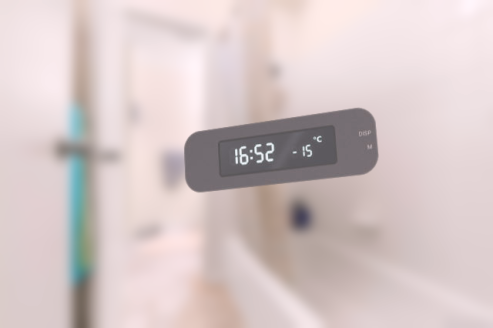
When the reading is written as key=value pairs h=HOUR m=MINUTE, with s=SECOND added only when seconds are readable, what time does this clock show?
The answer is h=16 m=52
